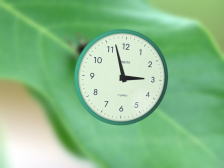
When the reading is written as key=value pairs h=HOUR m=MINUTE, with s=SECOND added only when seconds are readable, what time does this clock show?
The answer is h=2 m=57
